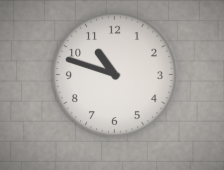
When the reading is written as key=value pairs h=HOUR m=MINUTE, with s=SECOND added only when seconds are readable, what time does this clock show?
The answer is h=10 m=48
